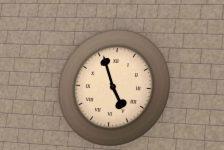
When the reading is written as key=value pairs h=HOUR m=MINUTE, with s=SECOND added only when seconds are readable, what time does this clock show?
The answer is h=4 m=56
